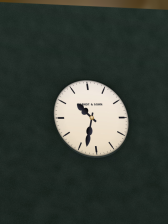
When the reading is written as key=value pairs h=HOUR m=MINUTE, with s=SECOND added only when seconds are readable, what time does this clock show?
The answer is h=10 m=33
